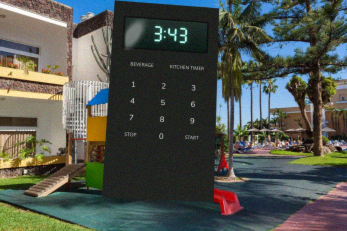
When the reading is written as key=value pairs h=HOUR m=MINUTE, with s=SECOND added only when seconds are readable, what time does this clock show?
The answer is h=3 m=43
